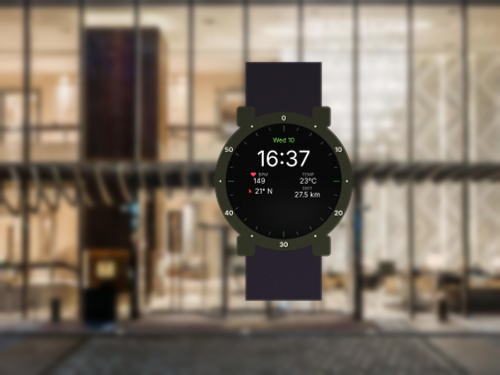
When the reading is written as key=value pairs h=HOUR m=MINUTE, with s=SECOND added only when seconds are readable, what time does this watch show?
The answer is h=16 m=37
